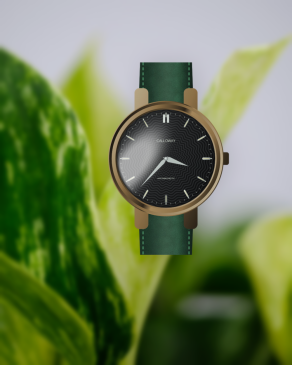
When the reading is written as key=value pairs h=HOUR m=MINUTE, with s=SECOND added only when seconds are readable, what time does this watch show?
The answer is h=3 m=37
